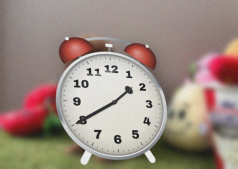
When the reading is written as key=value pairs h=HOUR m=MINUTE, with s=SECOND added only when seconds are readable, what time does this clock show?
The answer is h=1 m=40
